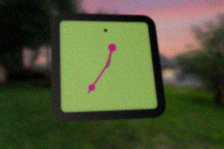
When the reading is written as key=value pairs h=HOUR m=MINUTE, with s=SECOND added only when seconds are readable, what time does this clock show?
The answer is h=12 m=36
